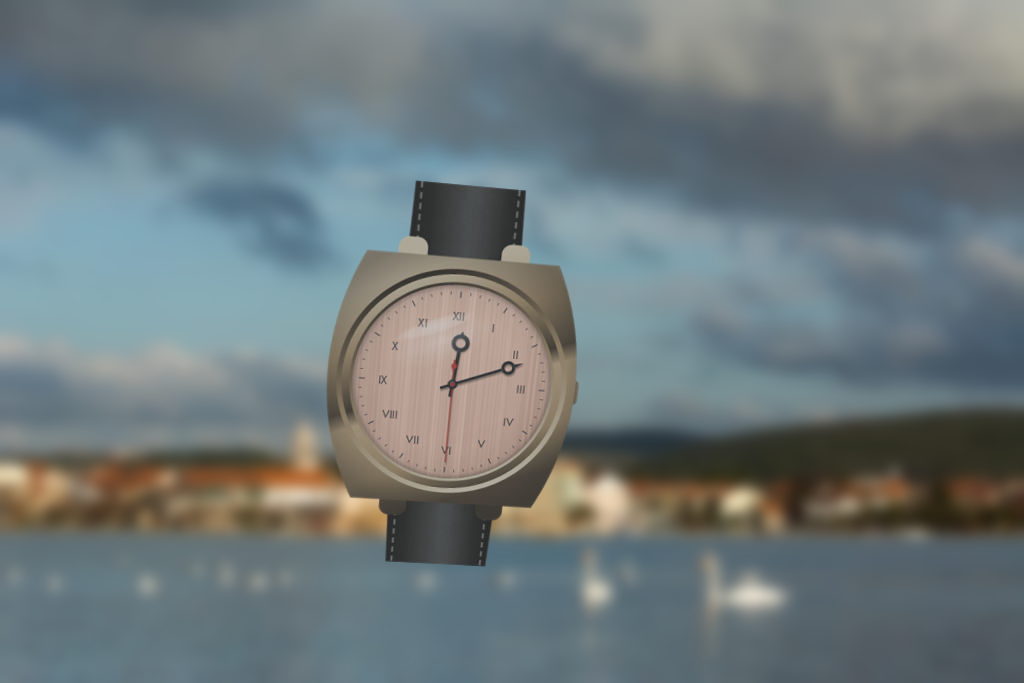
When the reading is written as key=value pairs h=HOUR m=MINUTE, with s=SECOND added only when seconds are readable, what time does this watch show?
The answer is h=12 m=11 s=30
